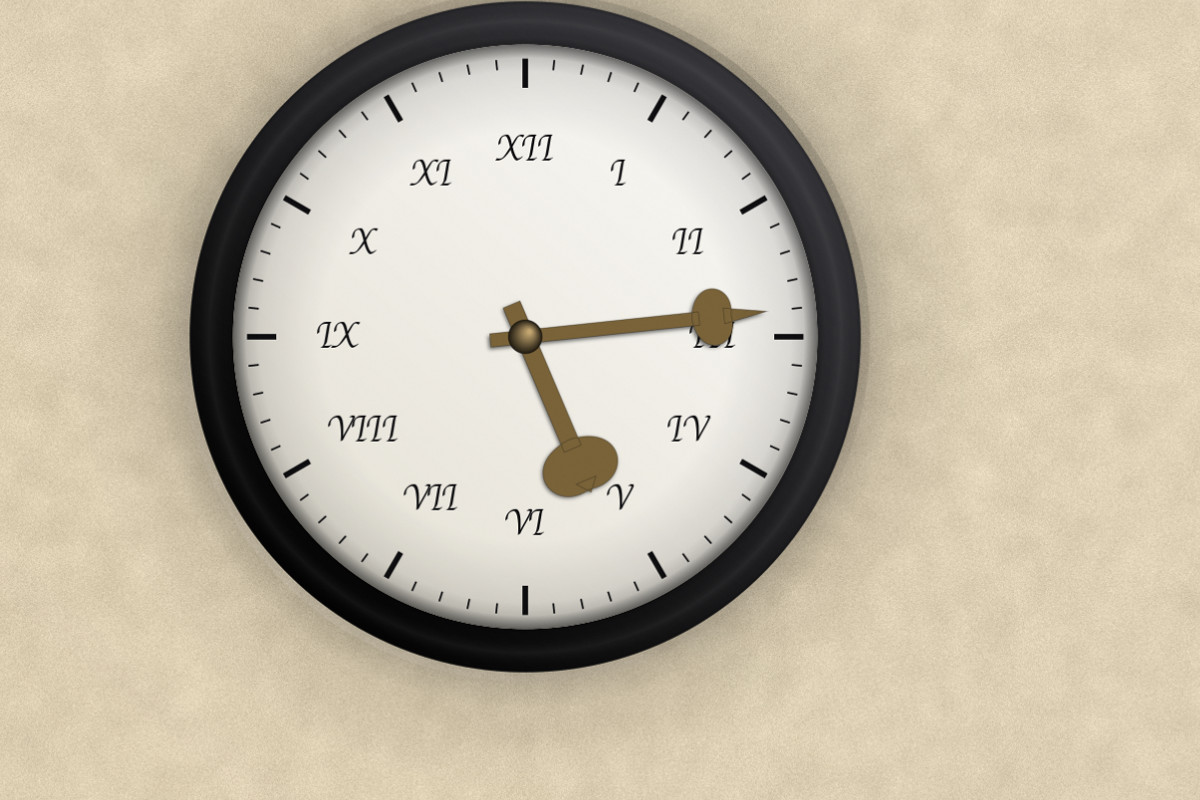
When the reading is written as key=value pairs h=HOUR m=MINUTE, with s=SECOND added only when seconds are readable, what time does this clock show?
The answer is h=5 m=14
